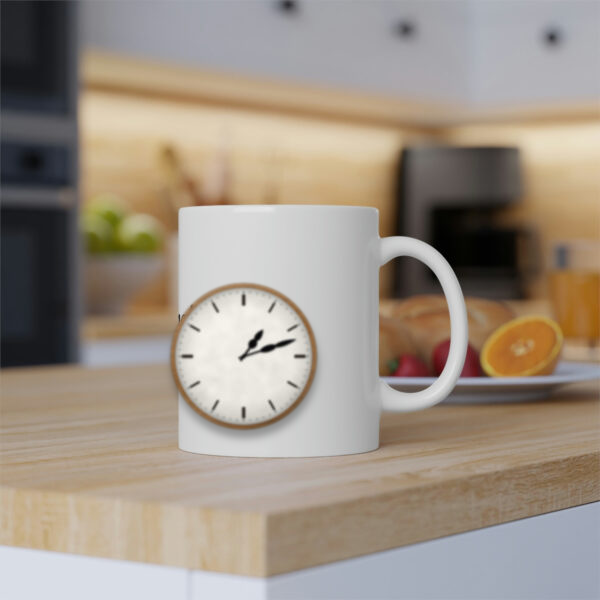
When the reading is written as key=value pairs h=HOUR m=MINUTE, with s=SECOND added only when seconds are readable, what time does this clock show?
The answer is h=1 m=12
